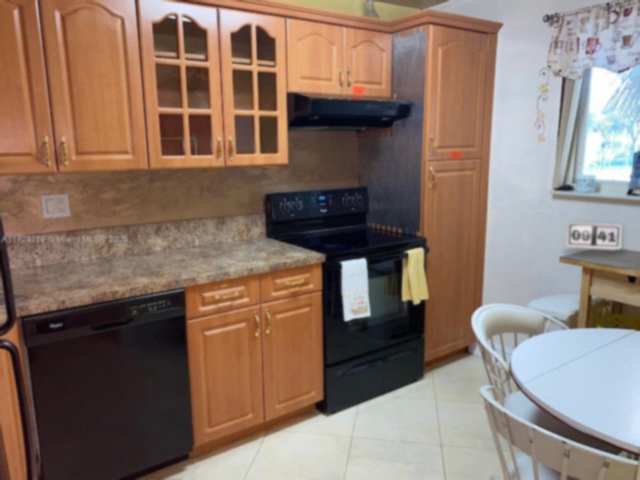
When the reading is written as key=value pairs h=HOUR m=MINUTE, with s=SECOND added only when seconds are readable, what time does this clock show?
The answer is h=9 m=41
